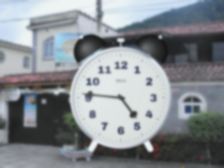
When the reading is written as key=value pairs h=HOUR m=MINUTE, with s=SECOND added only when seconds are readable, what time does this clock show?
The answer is h=4 m=46
